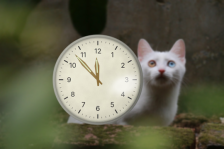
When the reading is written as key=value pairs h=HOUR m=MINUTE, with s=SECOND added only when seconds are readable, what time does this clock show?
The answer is h=11 m=53
